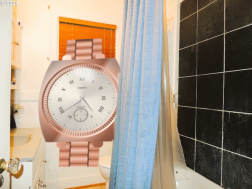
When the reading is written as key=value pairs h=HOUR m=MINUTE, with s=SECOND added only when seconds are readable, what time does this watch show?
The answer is h=4 m=39
